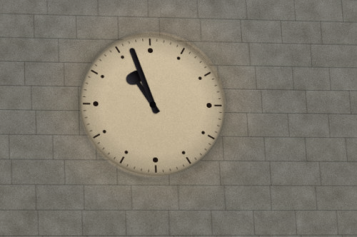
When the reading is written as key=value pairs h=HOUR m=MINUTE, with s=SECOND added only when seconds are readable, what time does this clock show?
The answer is h=10 m=57
